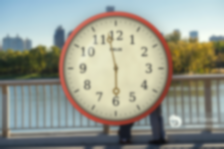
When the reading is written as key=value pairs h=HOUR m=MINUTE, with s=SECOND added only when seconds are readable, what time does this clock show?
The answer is h=5 m=58
